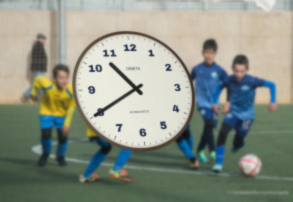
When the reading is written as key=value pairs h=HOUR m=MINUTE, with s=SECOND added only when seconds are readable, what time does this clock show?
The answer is h=10 m=40
